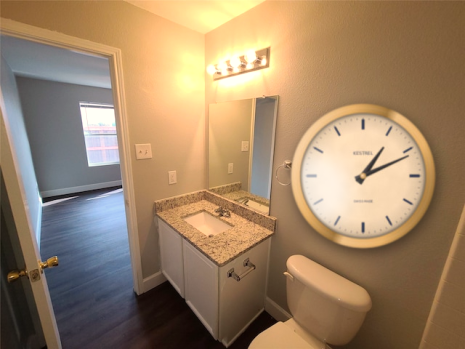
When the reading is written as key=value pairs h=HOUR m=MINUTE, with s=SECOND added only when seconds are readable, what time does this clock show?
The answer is h=1 m=11
